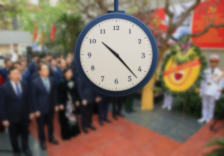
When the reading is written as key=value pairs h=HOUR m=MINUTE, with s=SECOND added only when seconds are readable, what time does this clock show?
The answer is h=10 m=23
